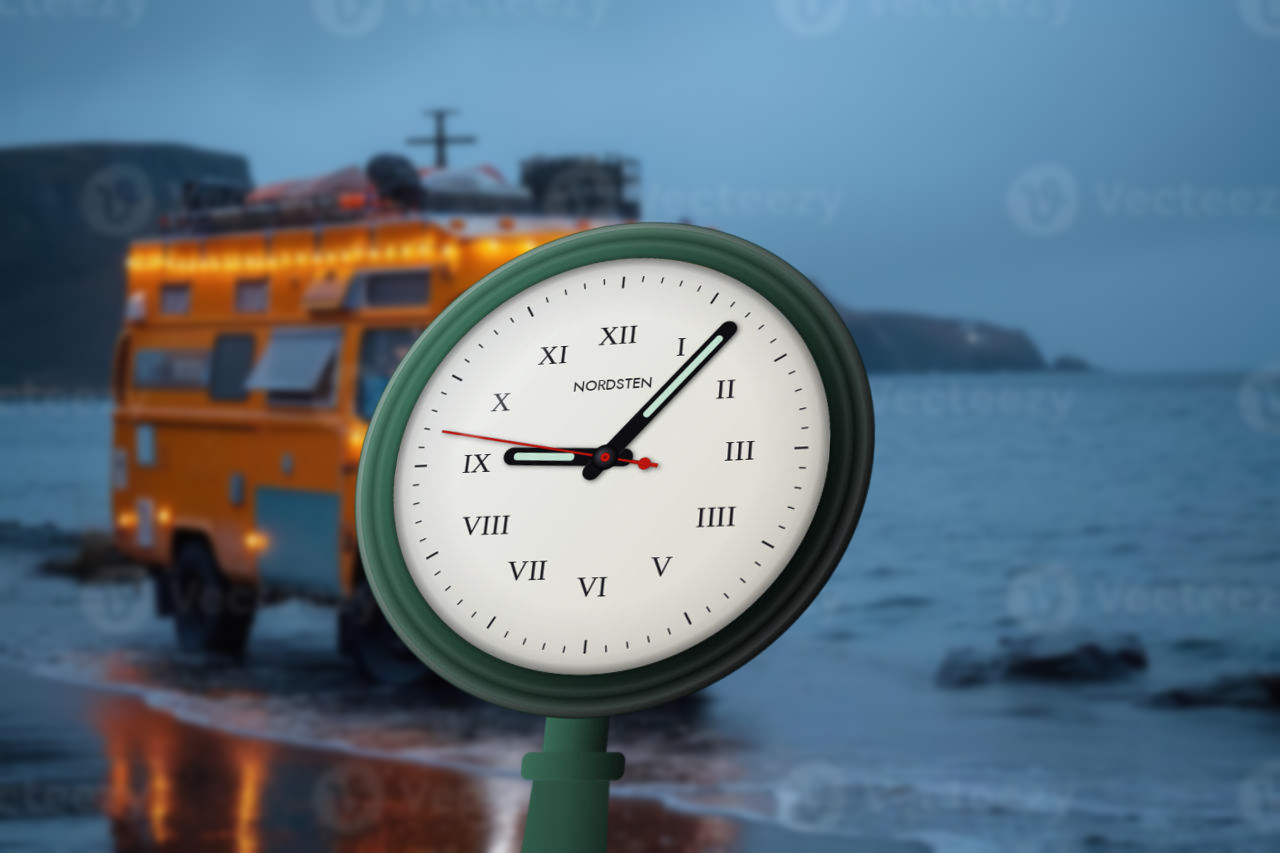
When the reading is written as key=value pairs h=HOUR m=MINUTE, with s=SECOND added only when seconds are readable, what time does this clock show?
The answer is h=9 m=6 s=47
